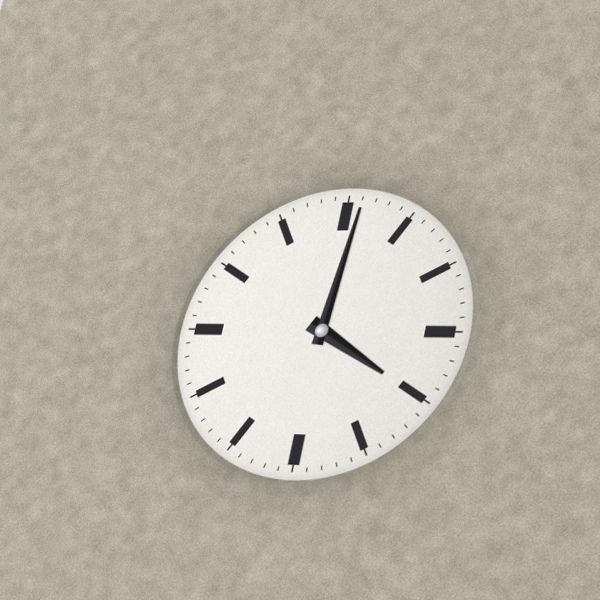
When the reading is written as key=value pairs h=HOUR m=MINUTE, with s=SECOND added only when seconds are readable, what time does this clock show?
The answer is h=4 m=1
